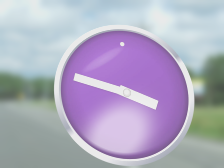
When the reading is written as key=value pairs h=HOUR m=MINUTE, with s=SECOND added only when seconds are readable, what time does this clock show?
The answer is h=3 m=48
